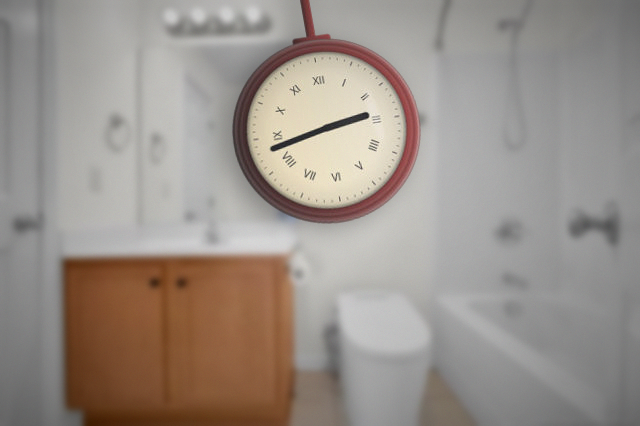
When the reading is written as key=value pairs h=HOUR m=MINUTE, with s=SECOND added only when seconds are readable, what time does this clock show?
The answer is h=2 m=43
